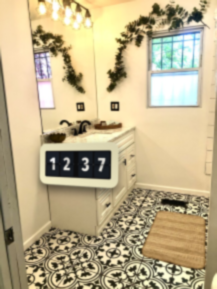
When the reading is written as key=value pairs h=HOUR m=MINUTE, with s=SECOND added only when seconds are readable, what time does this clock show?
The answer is h=12 m=37
